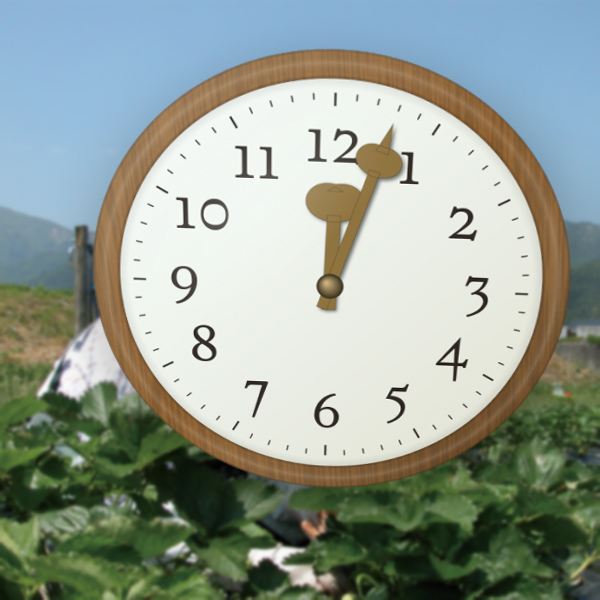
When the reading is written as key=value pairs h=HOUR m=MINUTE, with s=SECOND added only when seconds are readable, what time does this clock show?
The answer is h=12 m=3
